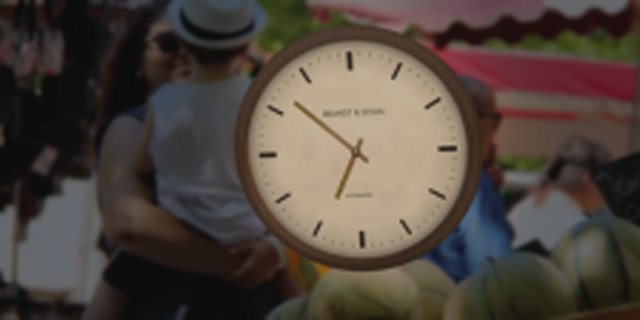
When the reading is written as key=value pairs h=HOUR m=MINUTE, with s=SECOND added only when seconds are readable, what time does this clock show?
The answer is h=6 m=52
